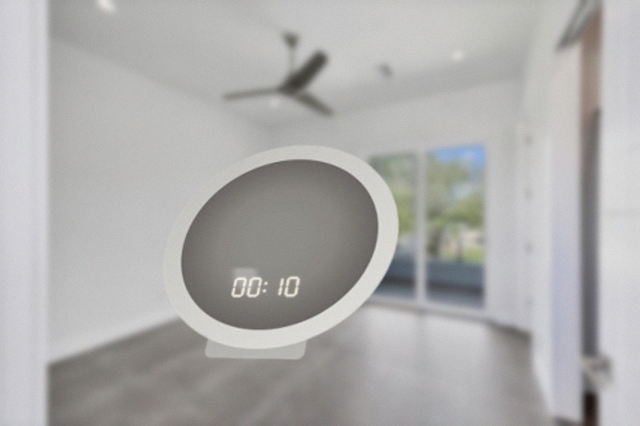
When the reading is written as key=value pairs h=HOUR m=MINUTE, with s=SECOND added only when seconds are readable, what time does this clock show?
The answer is h=0 m=10
